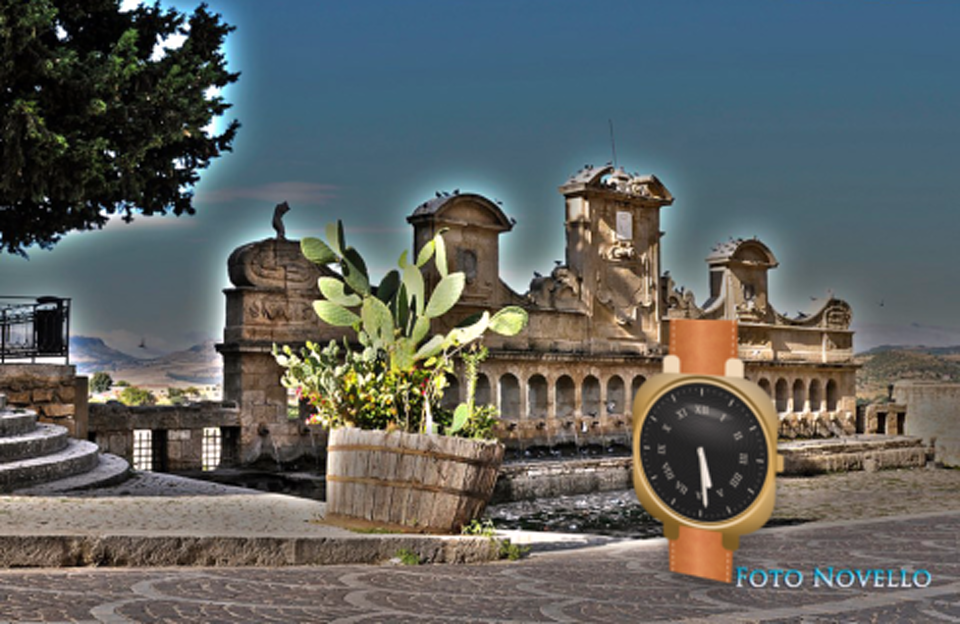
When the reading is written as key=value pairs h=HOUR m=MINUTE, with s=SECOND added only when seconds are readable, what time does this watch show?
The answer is h=5 m=29
